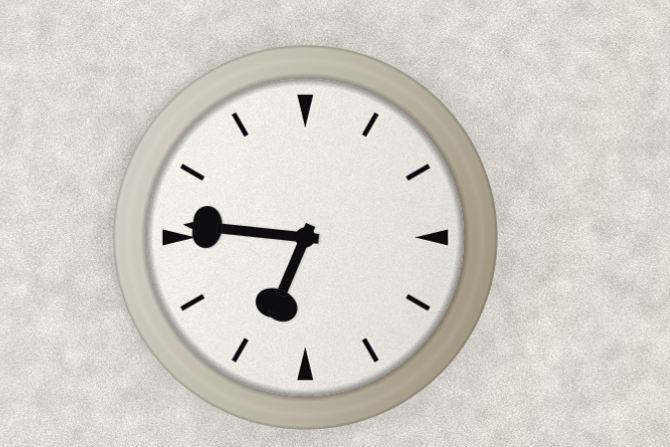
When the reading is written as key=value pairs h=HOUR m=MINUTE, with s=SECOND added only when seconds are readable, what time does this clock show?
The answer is h=6 m=46
